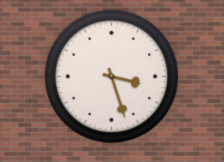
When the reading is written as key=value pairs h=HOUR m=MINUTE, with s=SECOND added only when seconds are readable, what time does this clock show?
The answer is h=3 m=27
